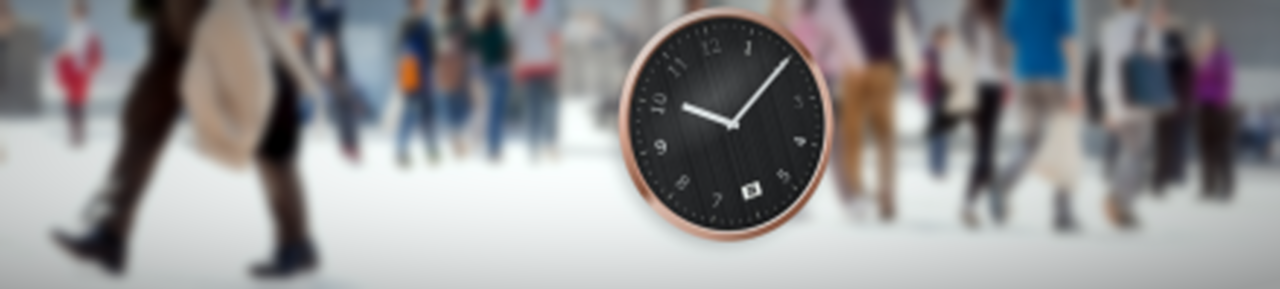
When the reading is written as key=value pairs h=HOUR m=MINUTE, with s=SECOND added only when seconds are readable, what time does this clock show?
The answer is h=10 m=10
